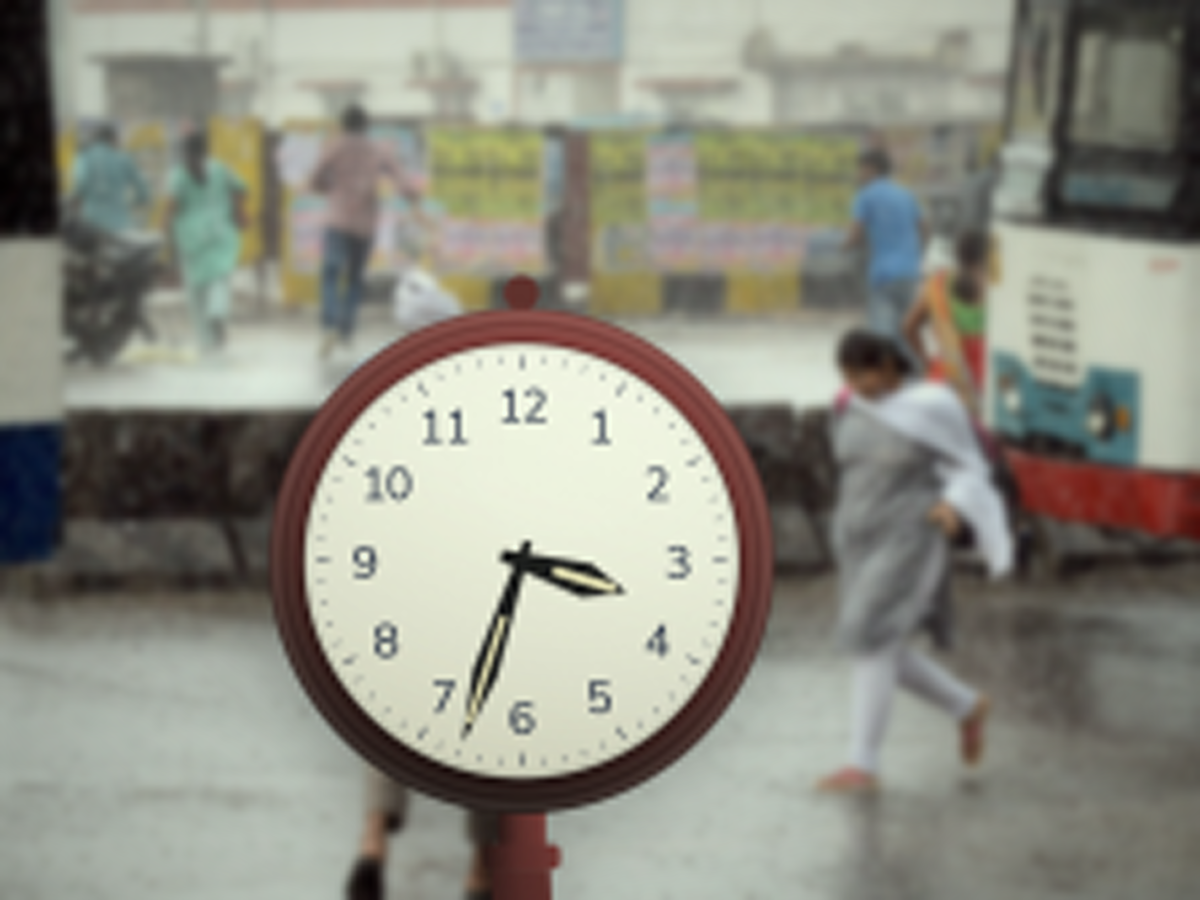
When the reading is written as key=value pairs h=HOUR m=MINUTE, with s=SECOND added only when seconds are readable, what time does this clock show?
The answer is h=3 m=33
